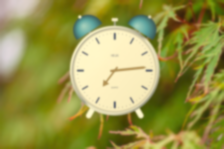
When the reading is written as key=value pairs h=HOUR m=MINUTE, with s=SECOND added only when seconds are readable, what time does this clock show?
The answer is h=7 m=14
